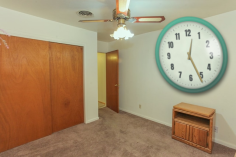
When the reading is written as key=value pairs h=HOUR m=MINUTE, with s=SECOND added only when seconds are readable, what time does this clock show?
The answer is h=12 m=26
